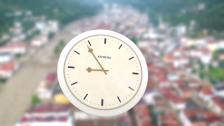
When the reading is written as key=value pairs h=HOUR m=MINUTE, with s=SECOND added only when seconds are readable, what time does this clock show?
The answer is h=8 m=54
